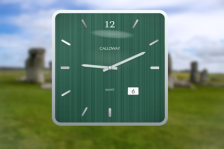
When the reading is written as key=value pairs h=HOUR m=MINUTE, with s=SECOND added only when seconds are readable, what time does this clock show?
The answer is h=9 m=11
